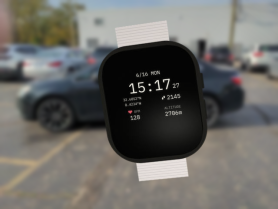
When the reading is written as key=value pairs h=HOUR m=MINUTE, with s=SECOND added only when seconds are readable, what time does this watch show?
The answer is h=15 m=17
